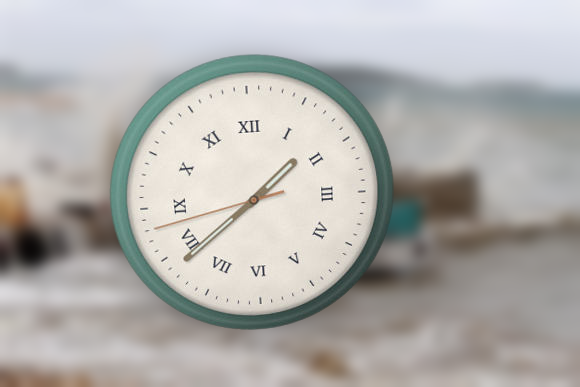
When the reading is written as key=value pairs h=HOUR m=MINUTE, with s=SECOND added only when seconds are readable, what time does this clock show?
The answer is h=1 m=38 s=43
